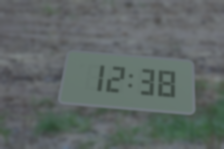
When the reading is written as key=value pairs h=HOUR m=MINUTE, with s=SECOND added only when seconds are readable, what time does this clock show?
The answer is h=12 m=38
